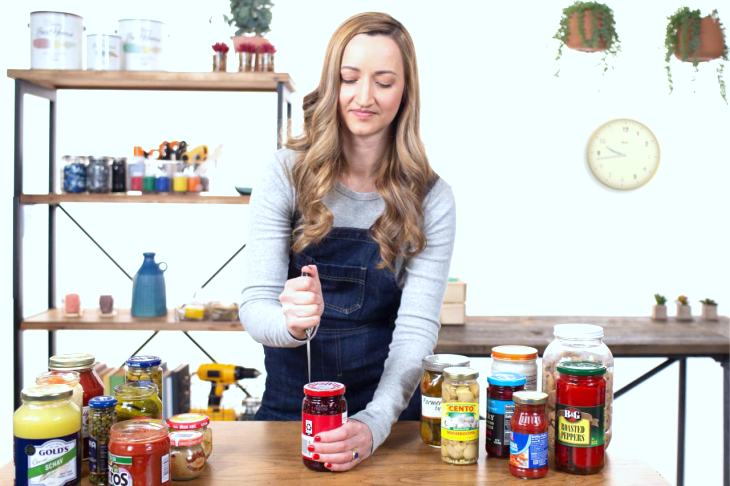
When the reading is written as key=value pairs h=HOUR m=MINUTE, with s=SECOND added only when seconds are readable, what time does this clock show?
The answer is h=9 m=43
